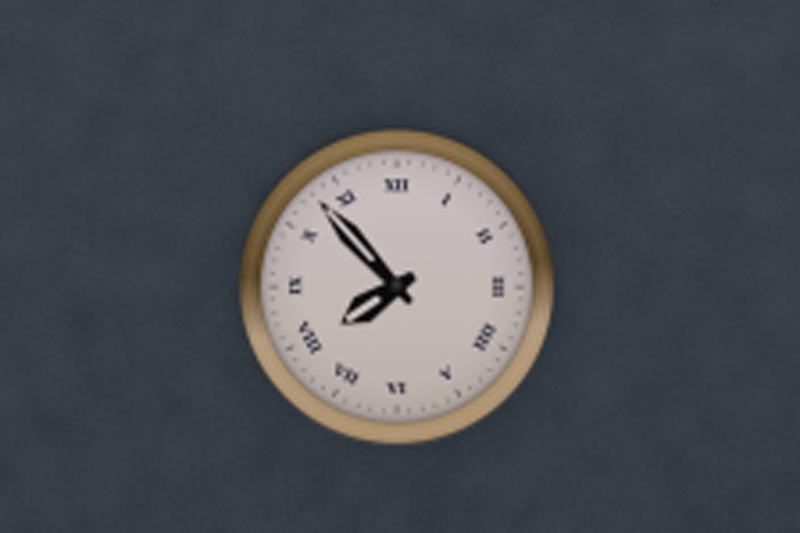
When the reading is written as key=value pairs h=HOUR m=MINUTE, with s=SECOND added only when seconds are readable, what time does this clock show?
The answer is h=7 m=53
